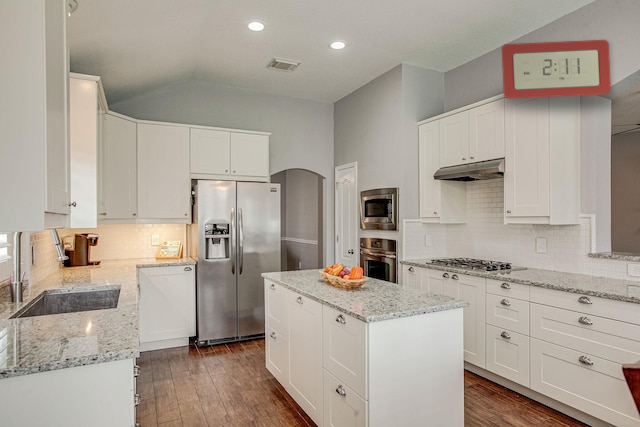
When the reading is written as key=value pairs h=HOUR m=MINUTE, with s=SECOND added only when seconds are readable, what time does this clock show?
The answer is h=2 m=11
